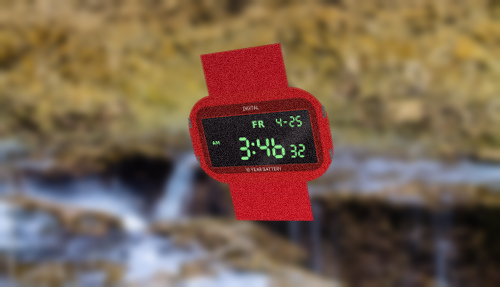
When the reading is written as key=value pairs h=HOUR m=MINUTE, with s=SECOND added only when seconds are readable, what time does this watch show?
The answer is h=3 m=46 s=32
